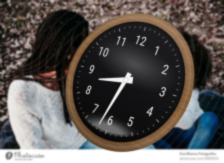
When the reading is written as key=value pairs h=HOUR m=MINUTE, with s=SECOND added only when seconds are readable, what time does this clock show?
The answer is h=8 m=32
